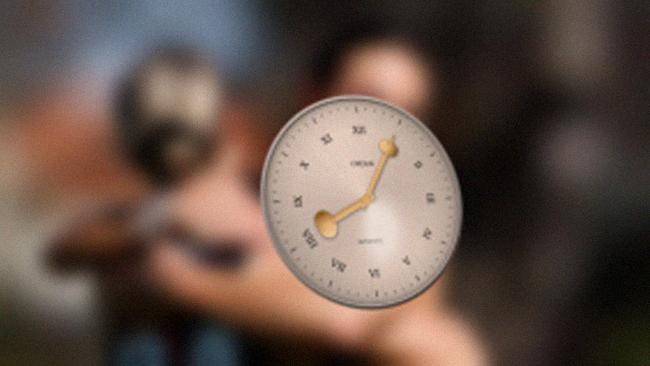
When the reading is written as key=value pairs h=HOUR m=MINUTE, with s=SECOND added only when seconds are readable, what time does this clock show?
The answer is h=8 m=5
